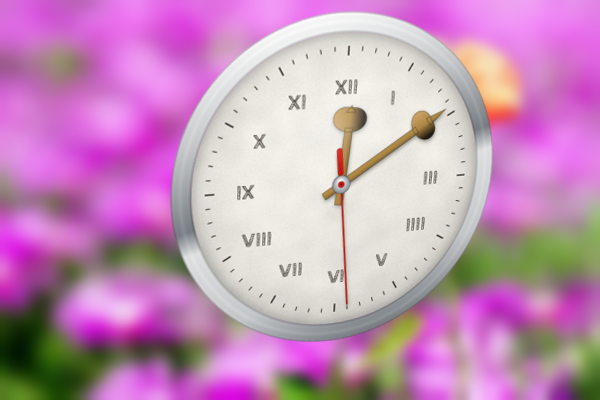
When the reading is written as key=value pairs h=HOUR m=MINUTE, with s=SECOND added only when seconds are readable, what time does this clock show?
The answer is h=12 m=9 s=29
